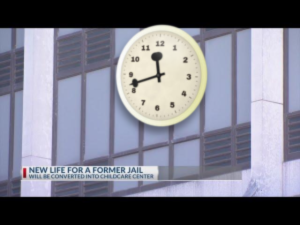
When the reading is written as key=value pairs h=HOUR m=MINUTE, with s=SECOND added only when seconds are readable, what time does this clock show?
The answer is h=11 m=42
